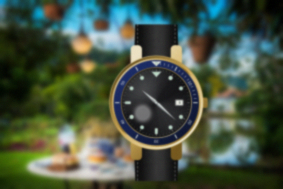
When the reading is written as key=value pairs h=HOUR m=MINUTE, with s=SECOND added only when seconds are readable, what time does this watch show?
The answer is h=10 m=22
